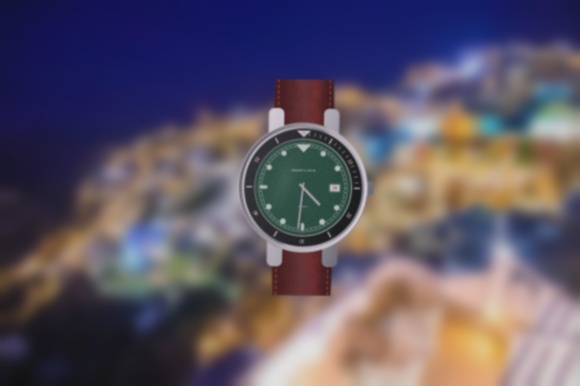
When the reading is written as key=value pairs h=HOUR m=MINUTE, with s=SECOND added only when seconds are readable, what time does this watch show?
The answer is h=4 m=31
